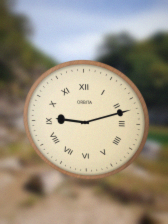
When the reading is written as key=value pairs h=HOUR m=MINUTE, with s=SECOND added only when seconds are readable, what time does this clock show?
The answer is h=9 m=12
